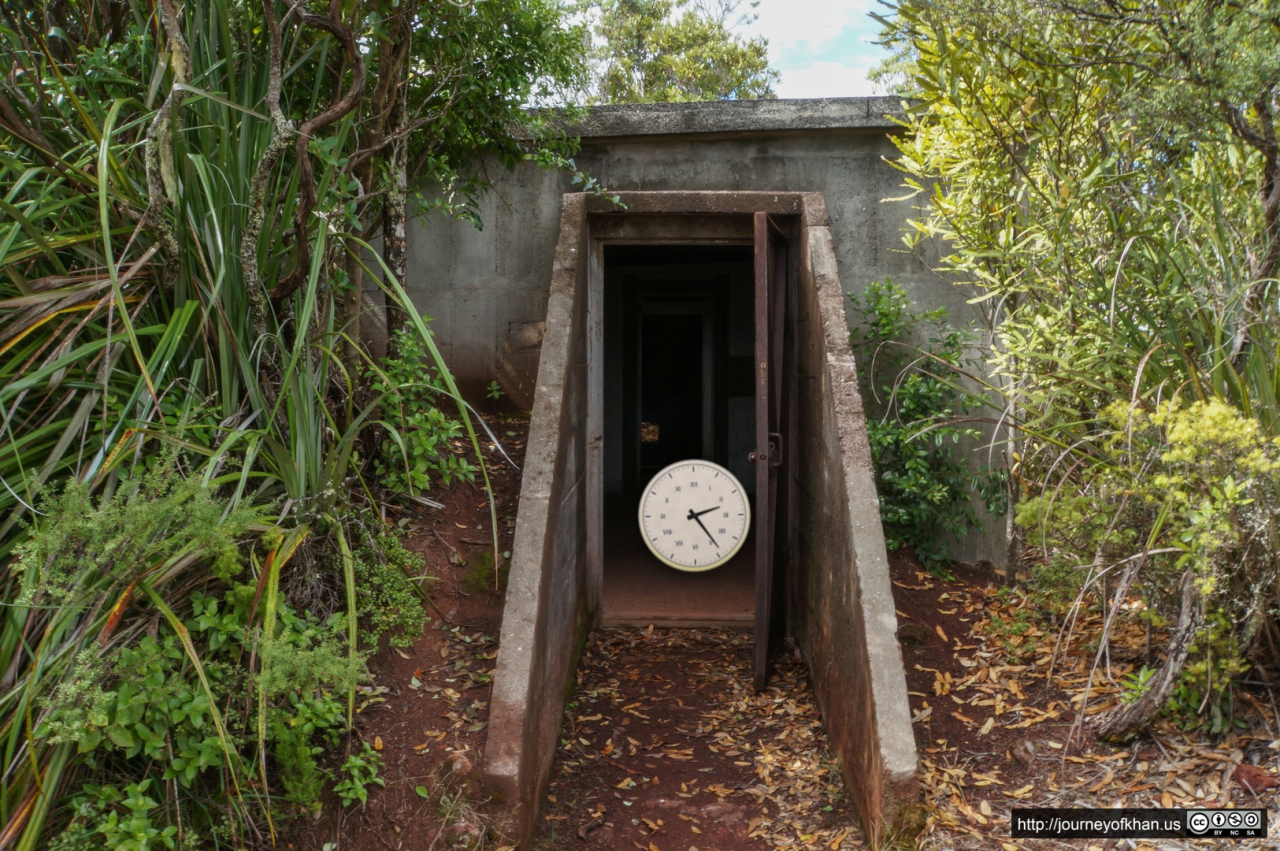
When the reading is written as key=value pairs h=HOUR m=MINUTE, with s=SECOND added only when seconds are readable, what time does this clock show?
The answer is h=2 m=24
